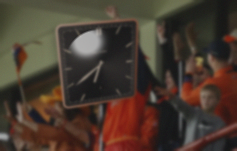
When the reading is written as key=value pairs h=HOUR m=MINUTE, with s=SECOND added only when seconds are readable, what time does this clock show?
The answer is h=6 m=39
